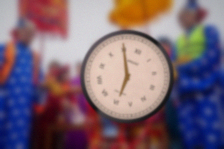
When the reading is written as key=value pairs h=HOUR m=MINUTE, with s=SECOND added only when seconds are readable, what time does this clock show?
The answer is h=5 m=55
